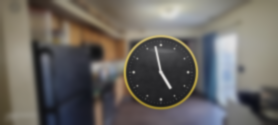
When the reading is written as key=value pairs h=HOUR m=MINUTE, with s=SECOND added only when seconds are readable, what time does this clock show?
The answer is h=4 m=58
